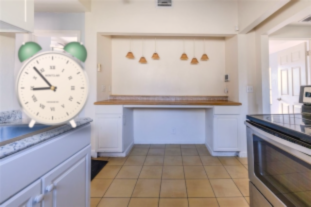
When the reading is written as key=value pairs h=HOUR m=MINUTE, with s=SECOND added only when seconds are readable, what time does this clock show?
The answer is h=8 m=53
